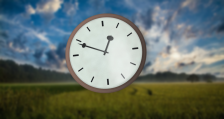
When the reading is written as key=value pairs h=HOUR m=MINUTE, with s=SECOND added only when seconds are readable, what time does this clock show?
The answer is h=12 m=49
